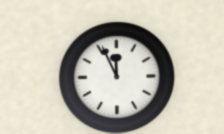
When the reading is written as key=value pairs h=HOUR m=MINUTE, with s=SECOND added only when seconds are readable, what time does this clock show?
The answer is h=11 m=56
